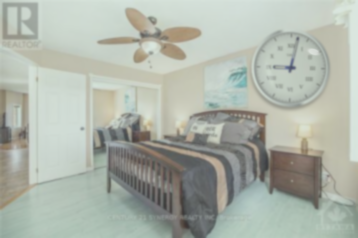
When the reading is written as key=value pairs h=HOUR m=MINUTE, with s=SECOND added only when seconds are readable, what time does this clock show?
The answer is h=9 m=2
